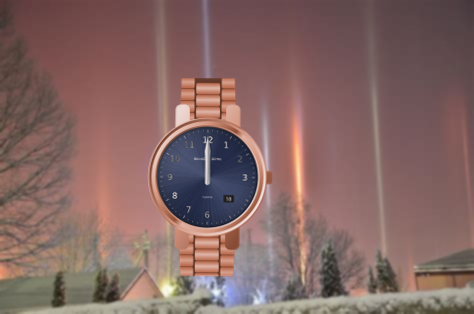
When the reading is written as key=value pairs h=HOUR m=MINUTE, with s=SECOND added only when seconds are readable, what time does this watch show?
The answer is h=12 m=0
